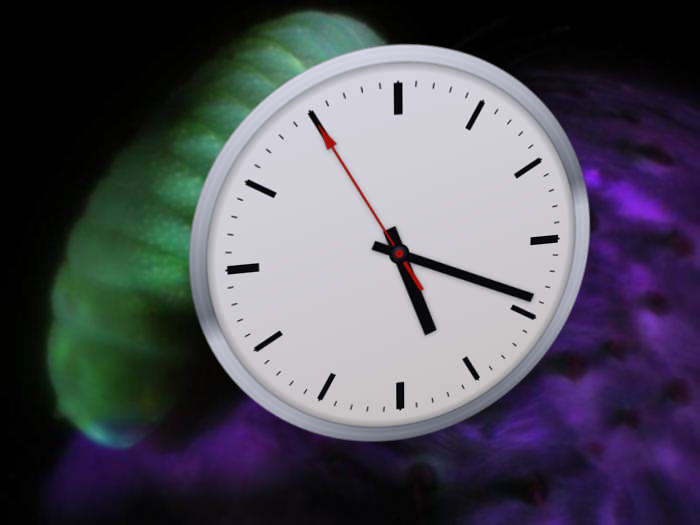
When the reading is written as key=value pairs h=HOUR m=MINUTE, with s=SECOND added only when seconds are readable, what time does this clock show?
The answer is h=5 m=18 s=55
